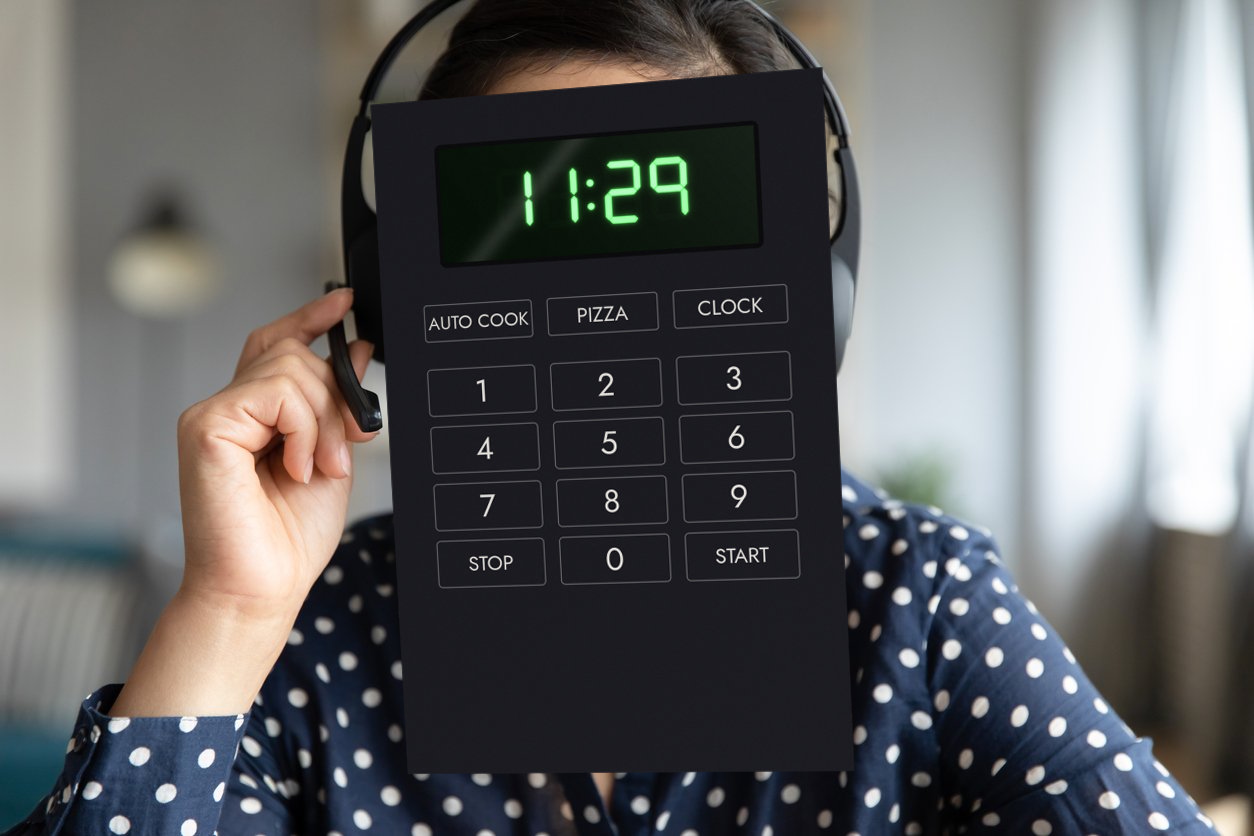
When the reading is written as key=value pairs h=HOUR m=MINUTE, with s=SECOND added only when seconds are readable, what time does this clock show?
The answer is h=11 m=29
